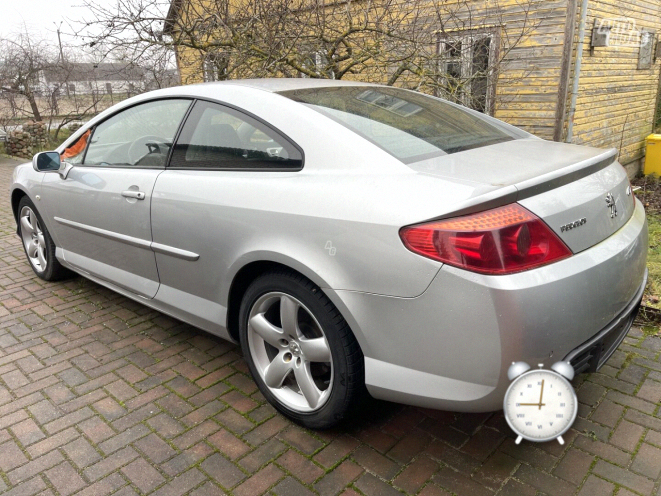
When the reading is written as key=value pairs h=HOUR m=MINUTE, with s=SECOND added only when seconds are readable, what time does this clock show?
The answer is h=9 m=1
